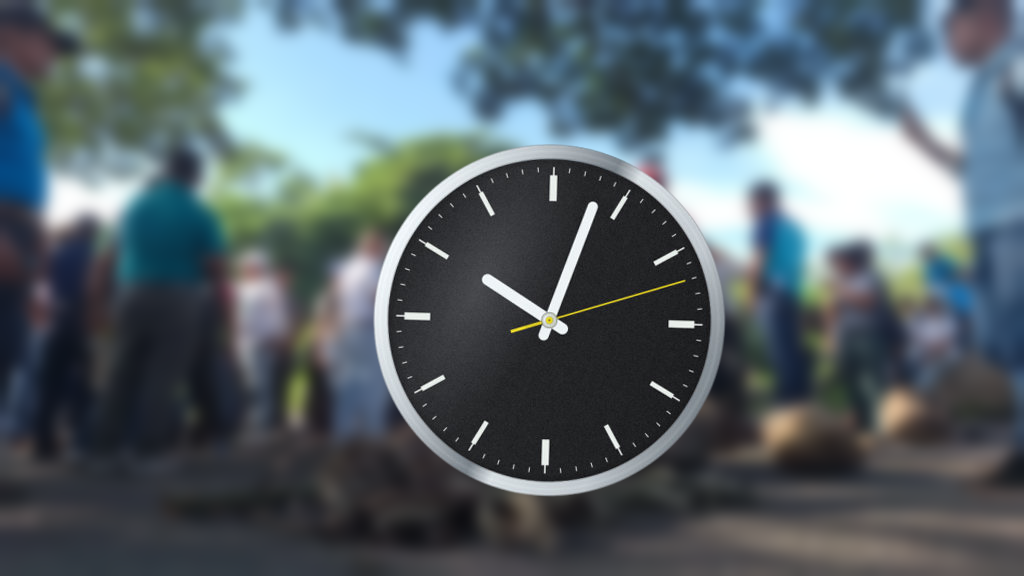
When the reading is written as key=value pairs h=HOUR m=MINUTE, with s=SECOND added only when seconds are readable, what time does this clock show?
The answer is h=10 m=3 s=12
